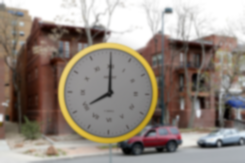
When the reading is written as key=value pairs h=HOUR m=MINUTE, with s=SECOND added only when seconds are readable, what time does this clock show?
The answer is h=8 m=0
